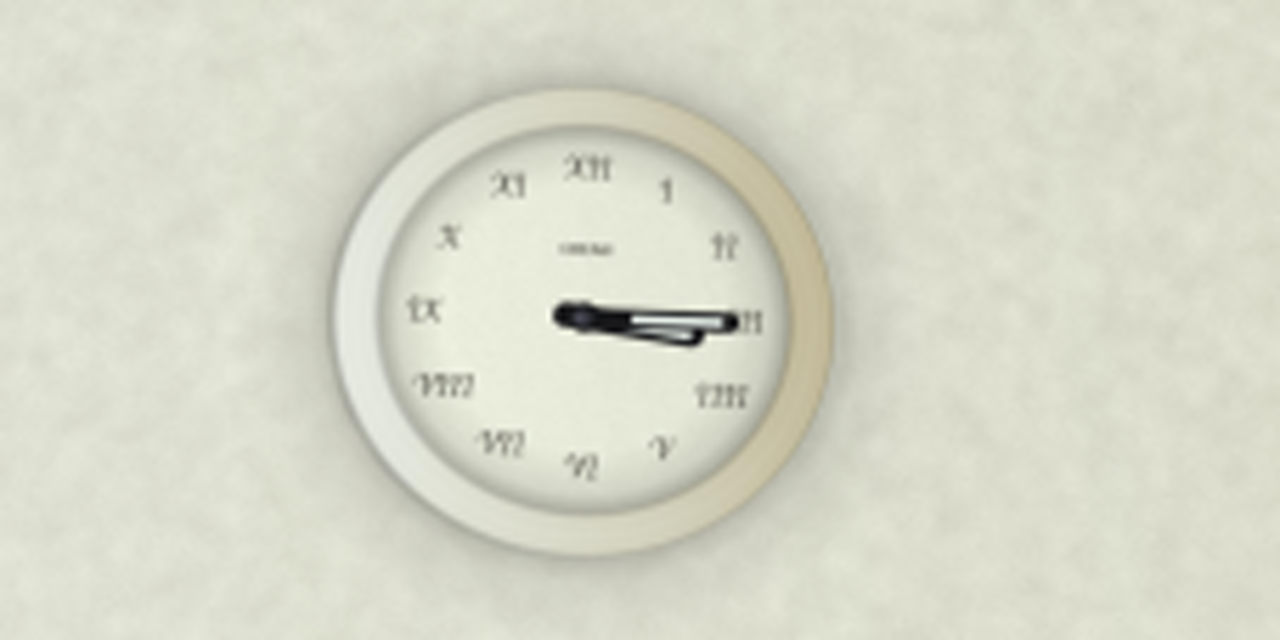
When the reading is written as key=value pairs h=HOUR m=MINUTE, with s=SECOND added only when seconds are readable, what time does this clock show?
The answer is h=3 m=15
